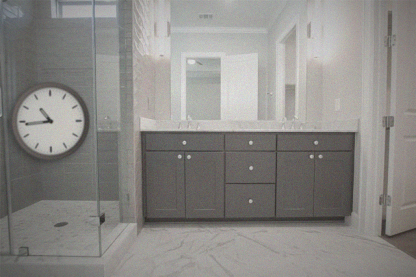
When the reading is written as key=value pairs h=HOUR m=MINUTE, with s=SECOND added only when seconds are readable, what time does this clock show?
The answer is h=10 m=44
